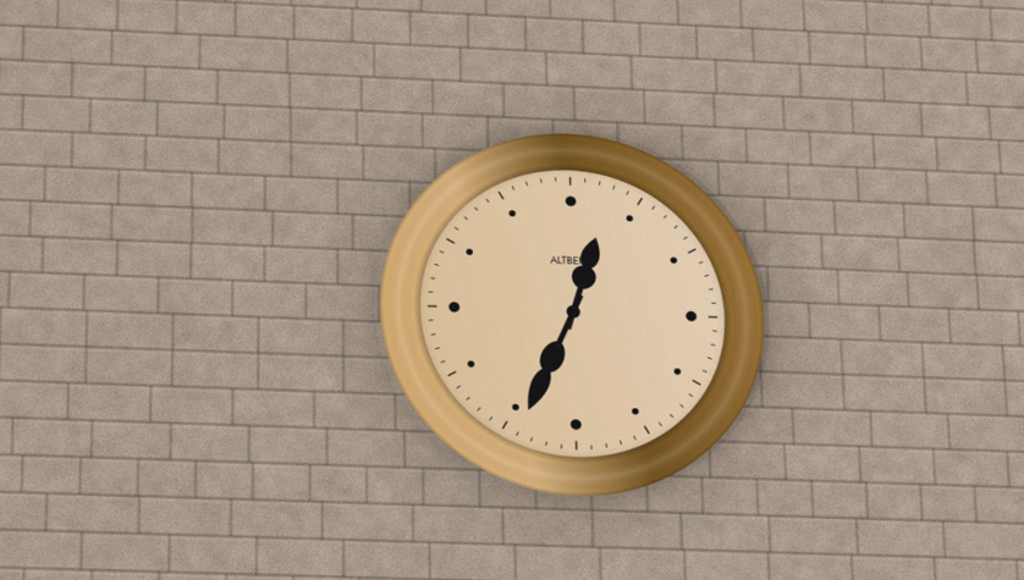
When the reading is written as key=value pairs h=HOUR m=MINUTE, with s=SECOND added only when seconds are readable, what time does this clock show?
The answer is h=12 m=34
